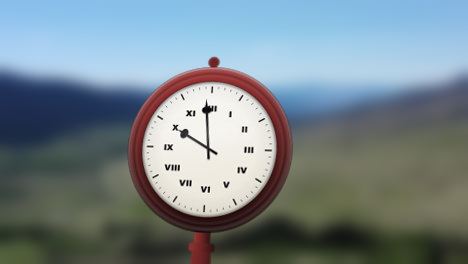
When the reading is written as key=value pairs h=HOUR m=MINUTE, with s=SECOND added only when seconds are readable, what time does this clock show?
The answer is h=9 m=59
